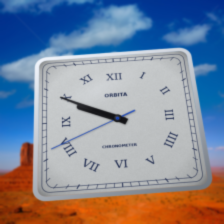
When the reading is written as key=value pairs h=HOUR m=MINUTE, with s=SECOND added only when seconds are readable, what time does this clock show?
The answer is h=9 m=49 s=41
